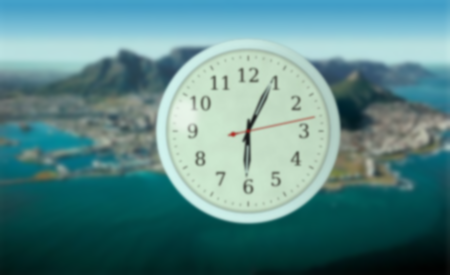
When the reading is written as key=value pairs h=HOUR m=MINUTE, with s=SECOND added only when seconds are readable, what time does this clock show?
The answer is h=6 m=4 s=13
